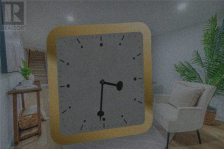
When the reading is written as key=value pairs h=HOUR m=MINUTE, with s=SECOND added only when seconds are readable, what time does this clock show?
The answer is h=3 m=31
